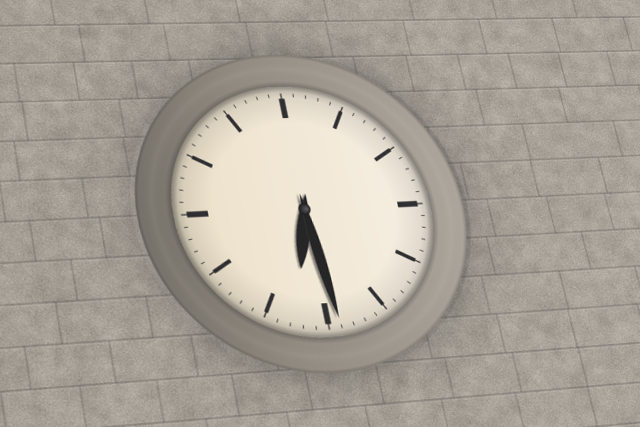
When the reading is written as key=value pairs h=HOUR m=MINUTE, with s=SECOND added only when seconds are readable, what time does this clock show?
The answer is h=6 m=29
